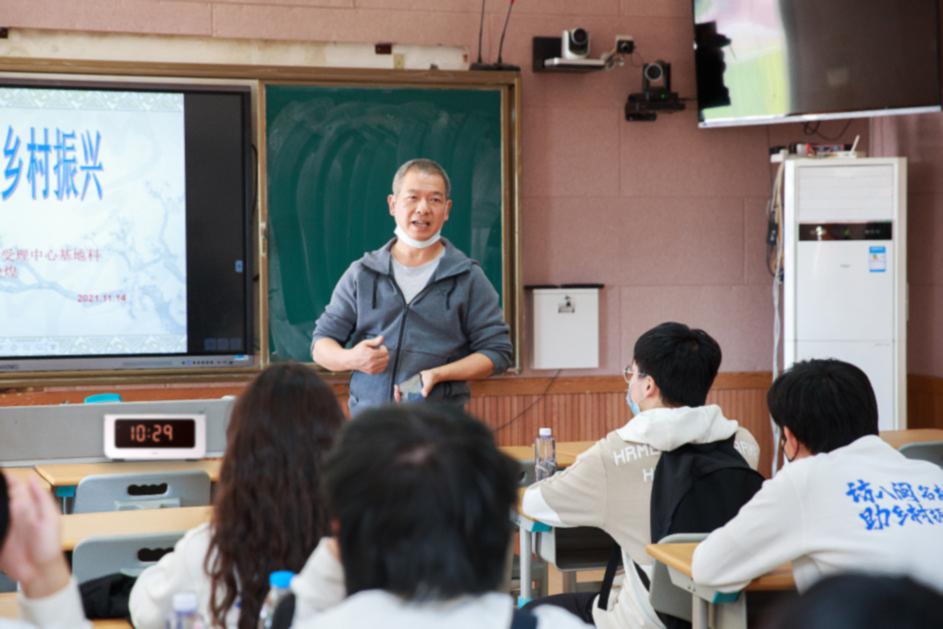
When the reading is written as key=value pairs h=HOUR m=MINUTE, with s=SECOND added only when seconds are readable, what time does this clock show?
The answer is h=10 m=29
